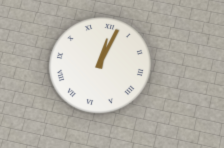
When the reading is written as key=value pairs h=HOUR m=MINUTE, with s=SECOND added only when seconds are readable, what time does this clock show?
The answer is h=12 m=2
